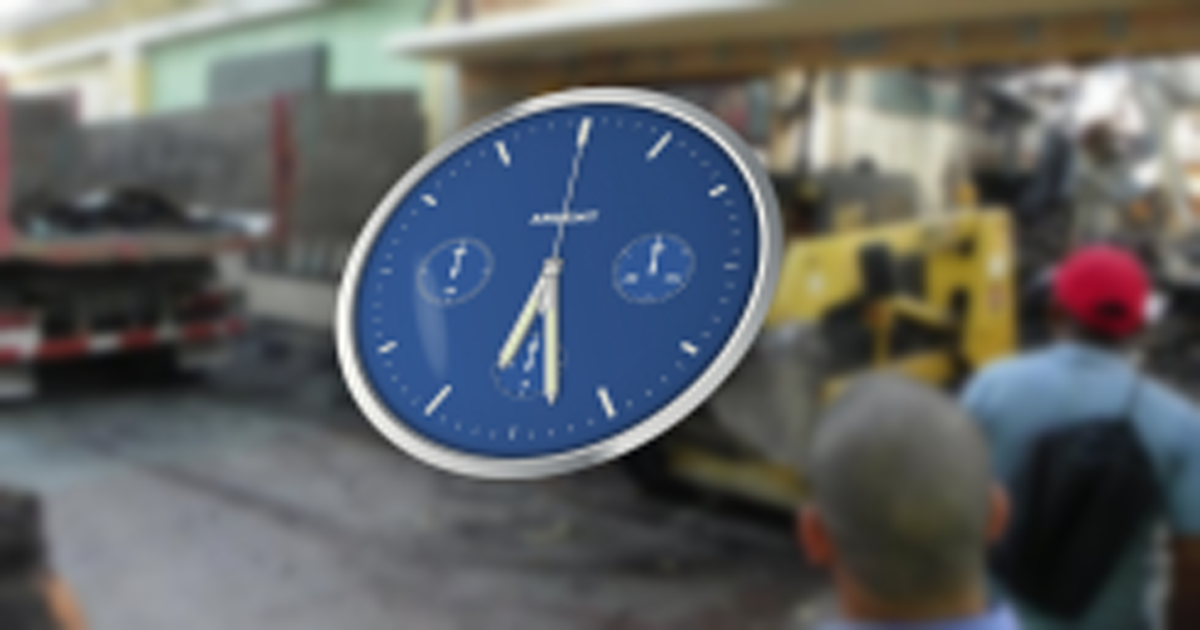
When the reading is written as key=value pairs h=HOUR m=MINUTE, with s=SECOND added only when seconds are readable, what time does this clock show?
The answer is h=6 m=28
